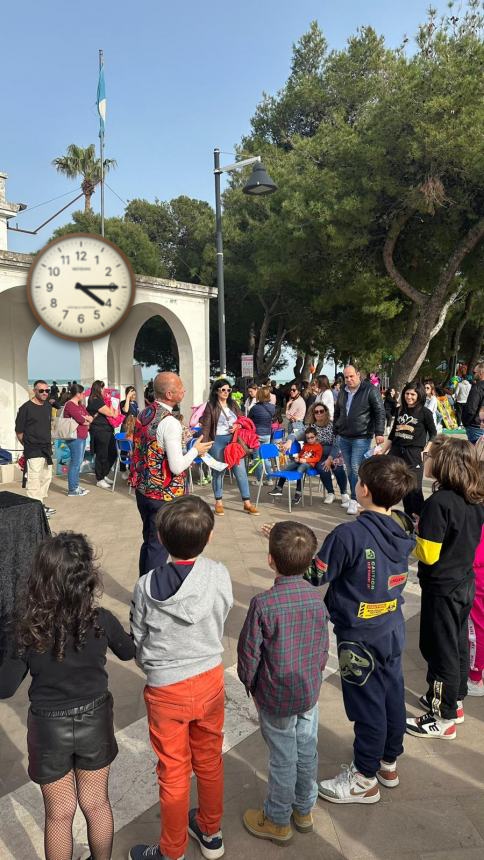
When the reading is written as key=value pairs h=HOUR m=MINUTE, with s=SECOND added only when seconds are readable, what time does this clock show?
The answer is h=4 m=15
